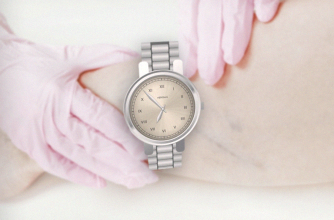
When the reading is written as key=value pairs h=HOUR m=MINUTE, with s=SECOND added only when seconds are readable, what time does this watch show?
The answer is h=6 m=53
